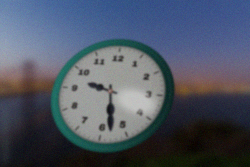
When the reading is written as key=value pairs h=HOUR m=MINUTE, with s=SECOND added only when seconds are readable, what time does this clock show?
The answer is h=9 m=28
